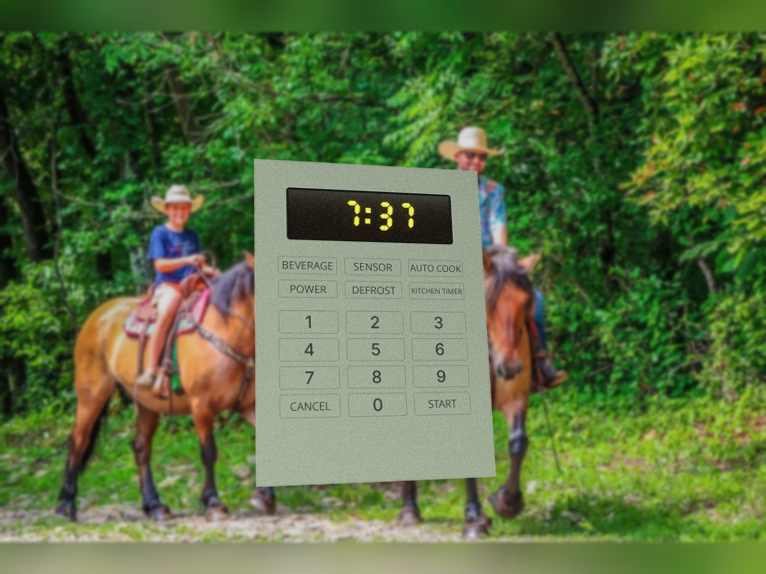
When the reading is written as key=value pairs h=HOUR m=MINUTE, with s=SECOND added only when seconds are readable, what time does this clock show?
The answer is h=7 m=37
